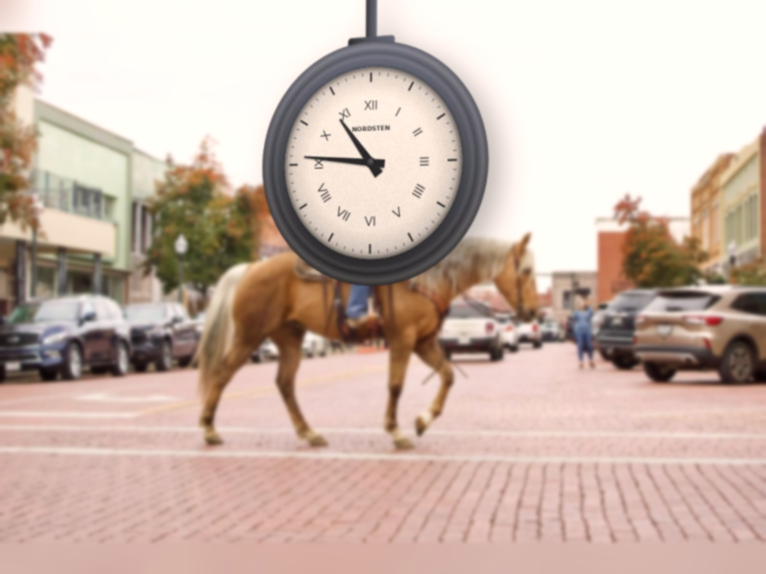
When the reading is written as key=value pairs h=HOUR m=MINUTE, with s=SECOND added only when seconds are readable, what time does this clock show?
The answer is h=10 m=46
